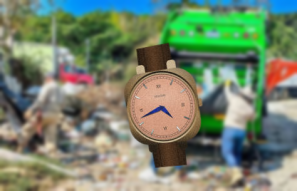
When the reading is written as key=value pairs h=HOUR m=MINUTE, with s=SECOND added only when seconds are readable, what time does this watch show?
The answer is h=4 m=42
